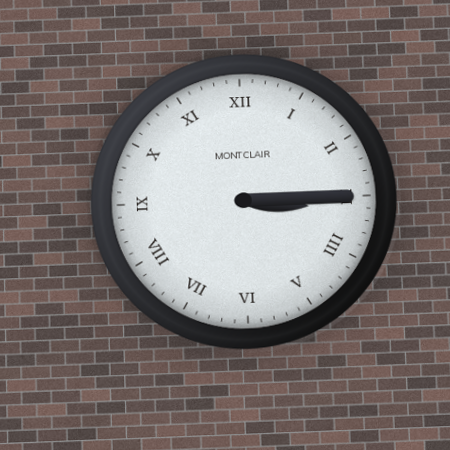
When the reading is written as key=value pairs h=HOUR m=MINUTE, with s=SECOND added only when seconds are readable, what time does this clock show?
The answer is h=3 m=15
